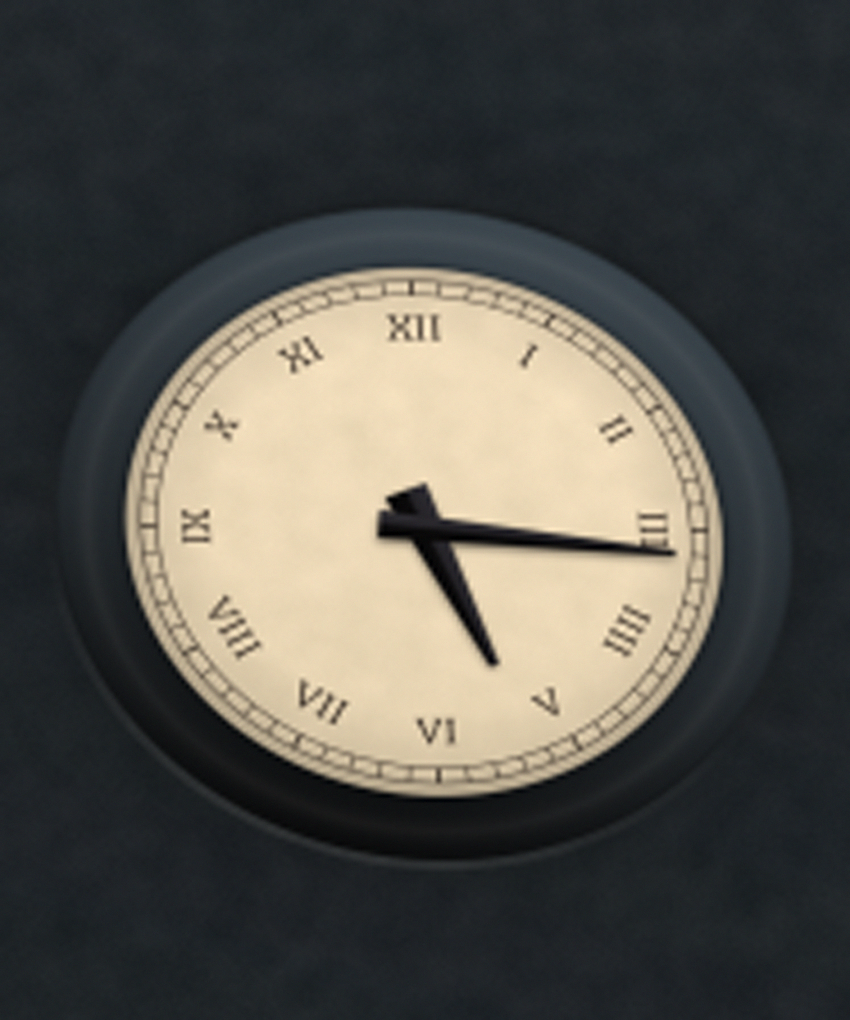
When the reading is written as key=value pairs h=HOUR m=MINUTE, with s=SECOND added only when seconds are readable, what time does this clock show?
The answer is h=5 m=16
